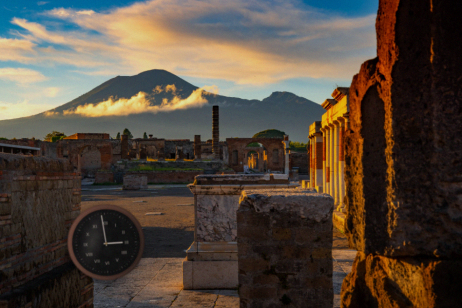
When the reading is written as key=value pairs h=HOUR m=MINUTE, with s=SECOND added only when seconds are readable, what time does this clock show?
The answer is h=2 m=59
